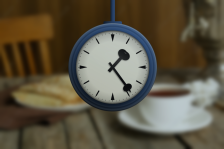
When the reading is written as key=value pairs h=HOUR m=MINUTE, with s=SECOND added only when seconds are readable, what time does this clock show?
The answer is h=1 m=24
